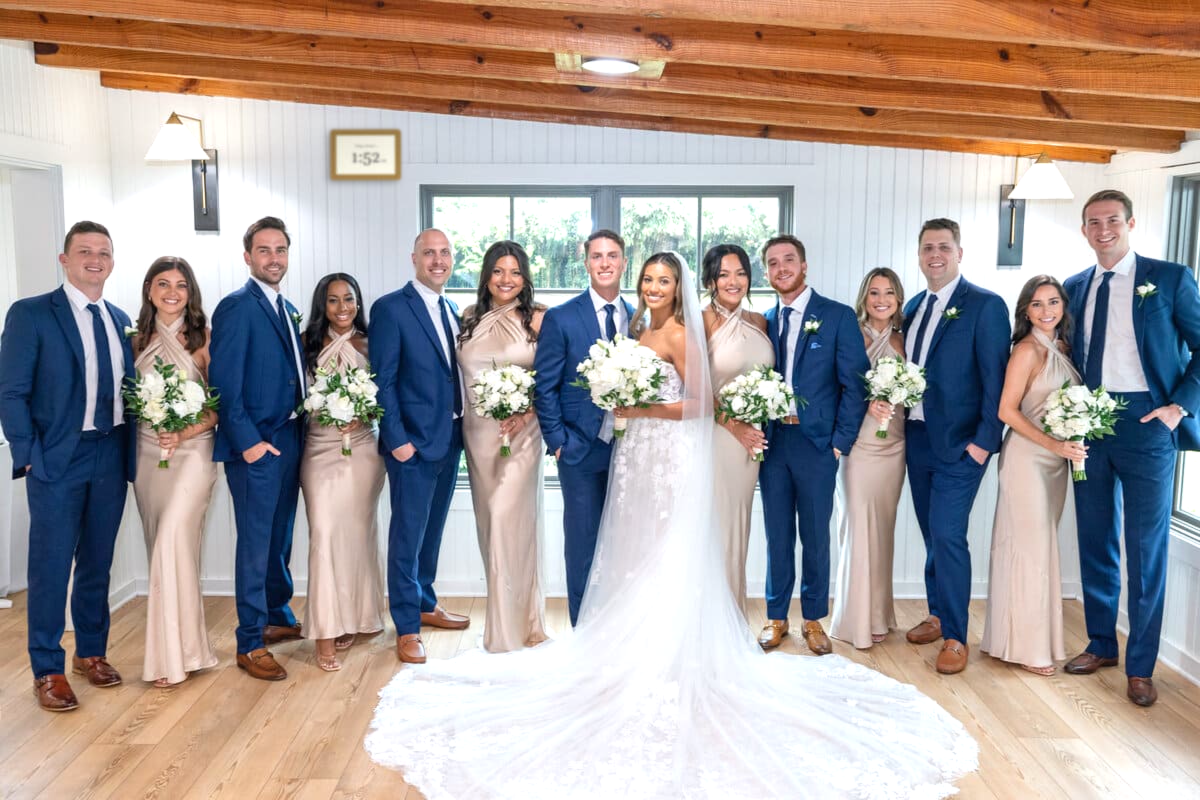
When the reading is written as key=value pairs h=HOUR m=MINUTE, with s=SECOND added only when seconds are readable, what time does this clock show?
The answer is h=1 m=52
